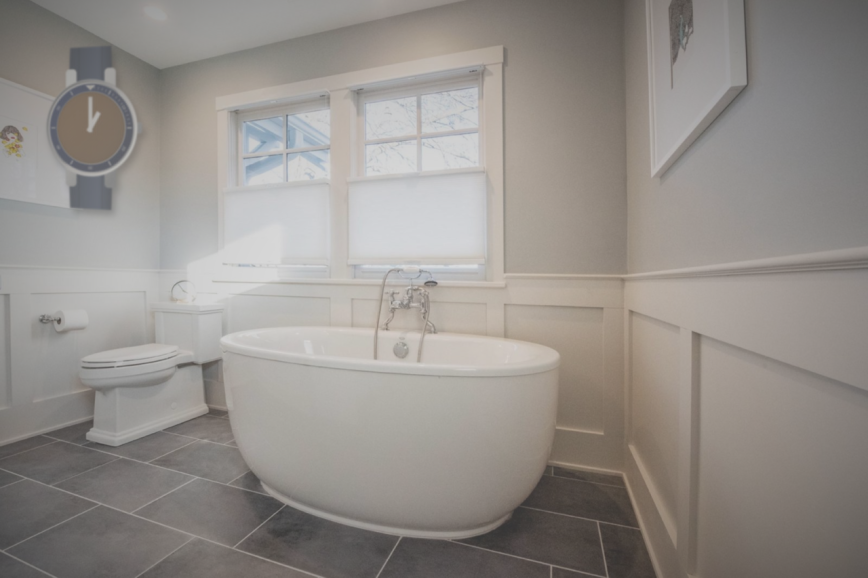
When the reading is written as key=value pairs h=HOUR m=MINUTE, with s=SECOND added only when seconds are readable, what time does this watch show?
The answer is h=1 m=0
